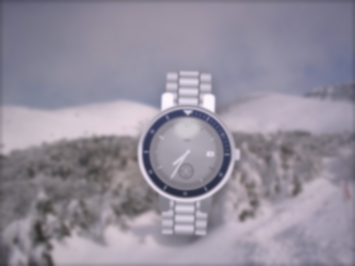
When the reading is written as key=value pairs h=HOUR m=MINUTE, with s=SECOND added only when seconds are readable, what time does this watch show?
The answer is h=7 m=35
